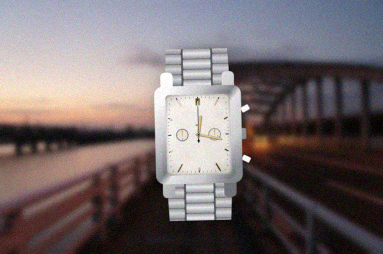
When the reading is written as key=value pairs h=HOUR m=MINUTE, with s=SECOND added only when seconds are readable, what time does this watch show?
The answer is h=12 m=17
